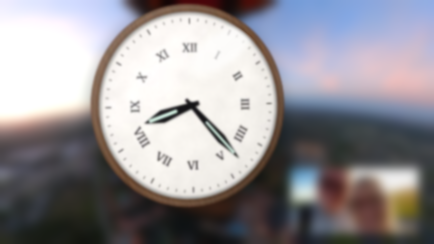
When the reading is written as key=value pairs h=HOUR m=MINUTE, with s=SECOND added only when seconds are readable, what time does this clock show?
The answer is h=8 m=23
